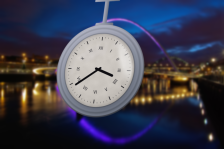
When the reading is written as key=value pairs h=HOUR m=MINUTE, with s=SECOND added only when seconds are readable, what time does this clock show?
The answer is h=3 m=39
